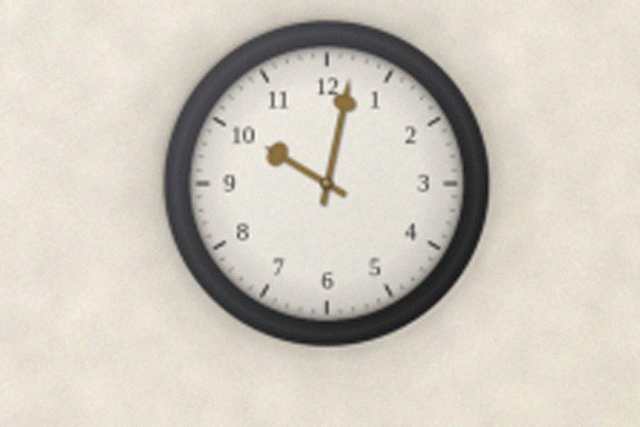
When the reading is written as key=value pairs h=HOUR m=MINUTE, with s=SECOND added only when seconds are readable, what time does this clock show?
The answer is h=10 m=2
